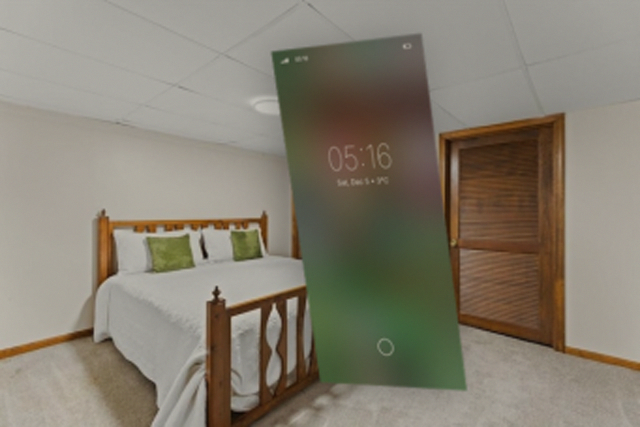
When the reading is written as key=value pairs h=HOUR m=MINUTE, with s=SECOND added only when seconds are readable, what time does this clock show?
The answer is h=5 m=16
